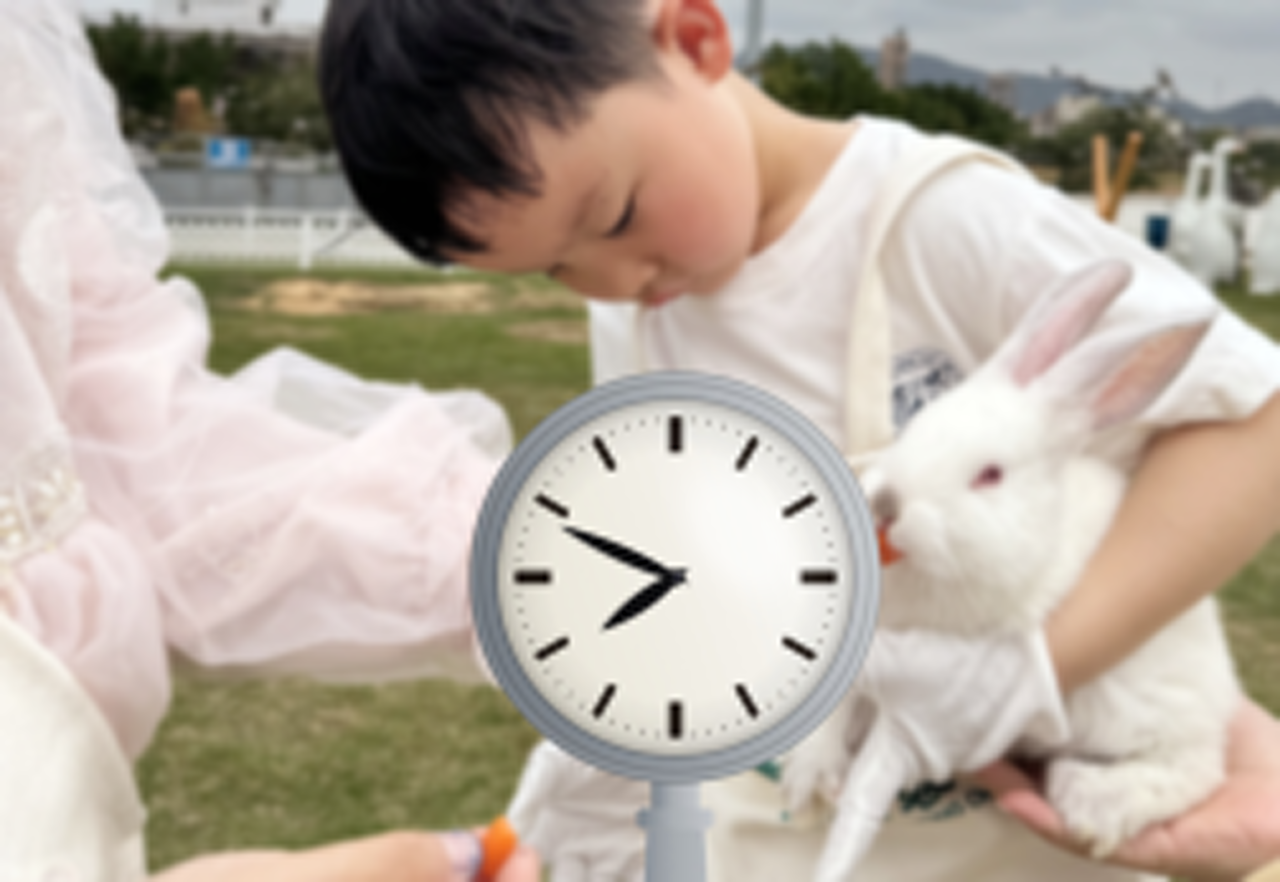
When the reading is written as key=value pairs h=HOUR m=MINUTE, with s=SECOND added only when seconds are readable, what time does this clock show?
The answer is h=7 m=49
